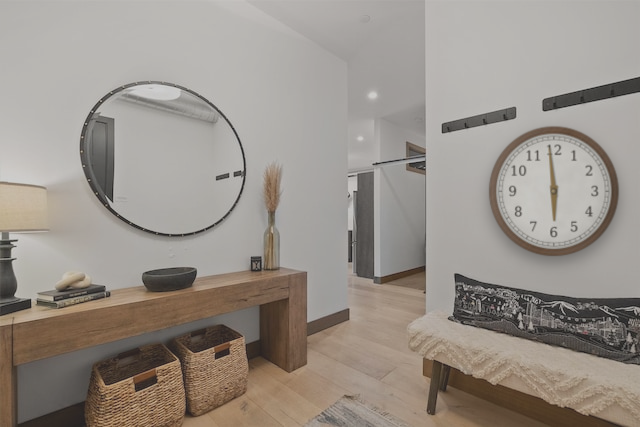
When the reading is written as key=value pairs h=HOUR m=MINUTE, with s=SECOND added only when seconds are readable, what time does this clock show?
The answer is h=5 m=59
